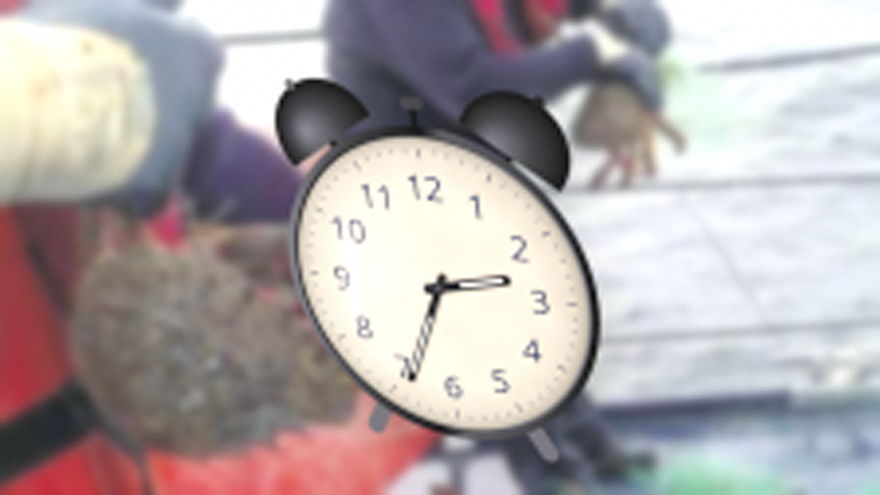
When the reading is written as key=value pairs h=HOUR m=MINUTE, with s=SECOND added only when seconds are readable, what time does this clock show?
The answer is h=2 m=34
